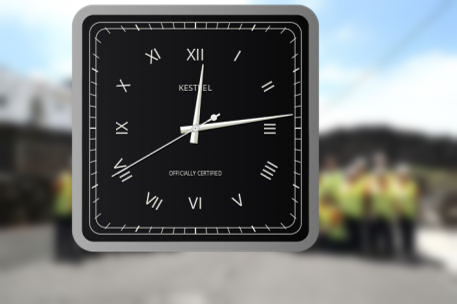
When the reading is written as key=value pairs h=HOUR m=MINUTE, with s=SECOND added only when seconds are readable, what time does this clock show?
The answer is h=12 m=13 s=40
